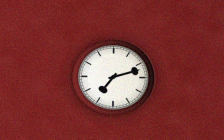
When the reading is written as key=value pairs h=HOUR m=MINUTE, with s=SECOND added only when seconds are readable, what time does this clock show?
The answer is h=7 m=12
